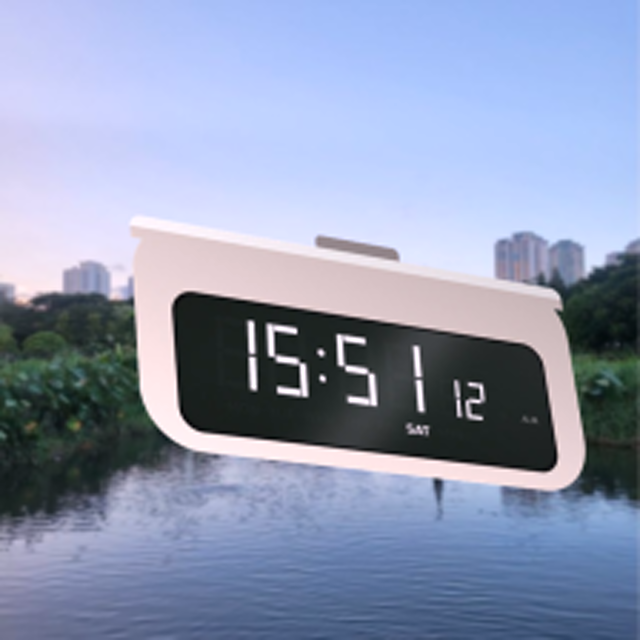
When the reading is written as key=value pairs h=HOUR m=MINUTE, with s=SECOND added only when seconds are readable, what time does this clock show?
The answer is h=15 m=51 s=12
